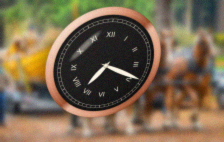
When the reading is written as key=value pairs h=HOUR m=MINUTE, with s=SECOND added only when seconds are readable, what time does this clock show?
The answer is h=7 m=19
